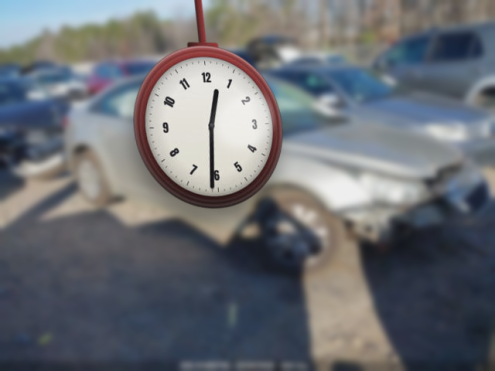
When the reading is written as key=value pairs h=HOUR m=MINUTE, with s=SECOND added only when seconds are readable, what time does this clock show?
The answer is h=12 m=31
